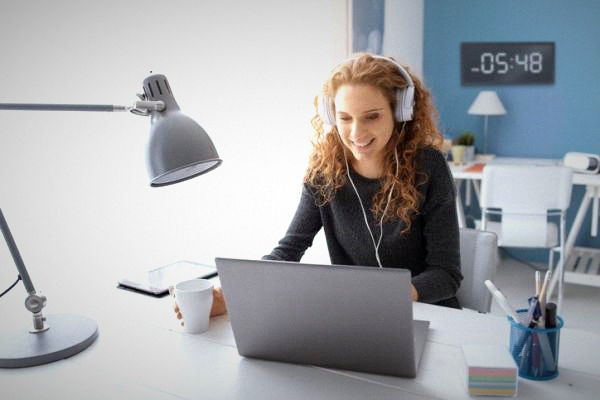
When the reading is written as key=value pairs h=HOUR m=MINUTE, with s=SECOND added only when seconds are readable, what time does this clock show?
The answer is h=5 m=48
